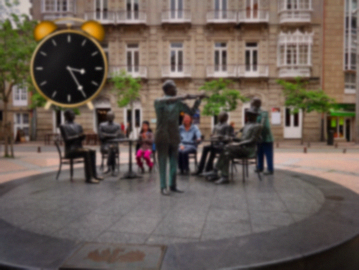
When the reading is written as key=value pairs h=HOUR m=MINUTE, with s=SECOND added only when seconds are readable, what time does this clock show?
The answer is h=3 m=25
